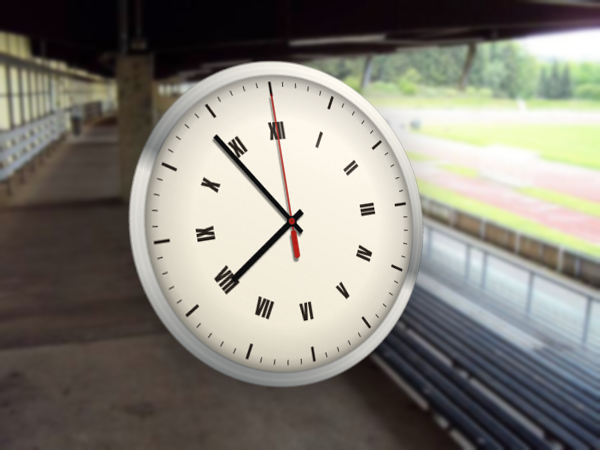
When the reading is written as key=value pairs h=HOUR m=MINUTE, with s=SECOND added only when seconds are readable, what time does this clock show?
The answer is h=7 m=54 s=0
